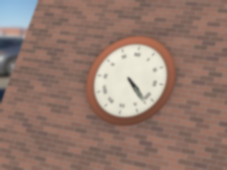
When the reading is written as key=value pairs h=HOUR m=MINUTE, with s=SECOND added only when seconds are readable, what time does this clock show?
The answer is h=4 m=22
